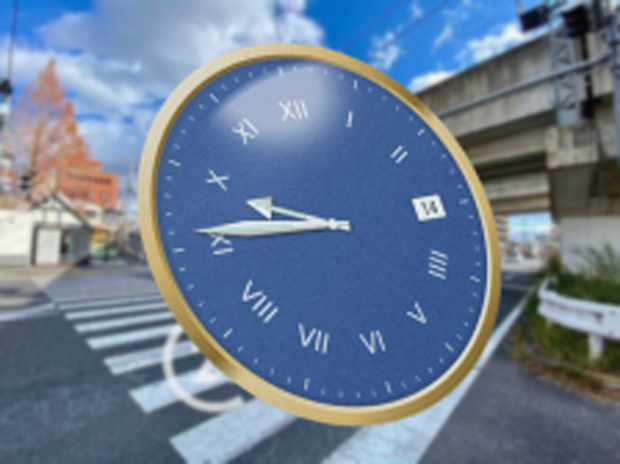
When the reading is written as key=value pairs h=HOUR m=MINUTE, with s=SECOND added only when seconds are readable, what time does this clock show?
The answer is h=9 m=46
